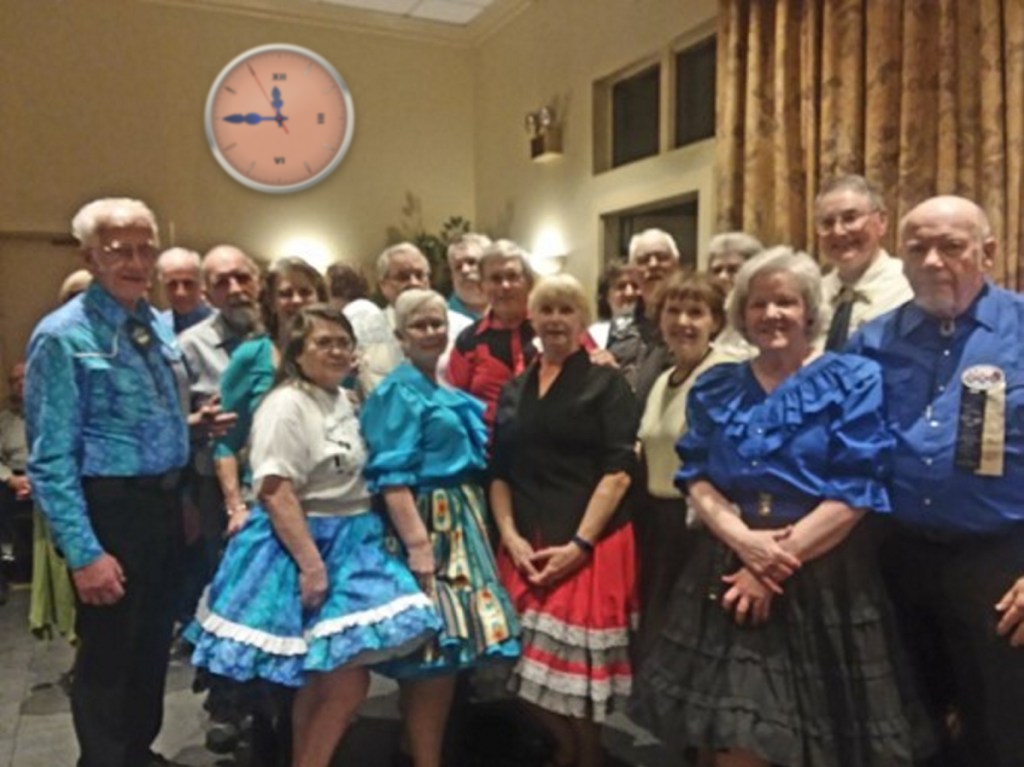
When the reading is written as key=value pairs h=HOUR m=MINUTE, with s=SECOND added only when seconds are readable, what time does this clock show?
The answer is h=11 m=44 s=55
